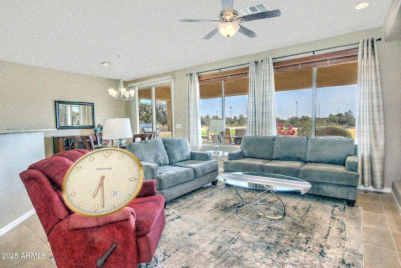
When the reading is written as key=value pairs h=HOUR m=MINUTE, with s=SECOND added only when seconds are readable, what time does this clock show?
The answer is h=6 m=28
